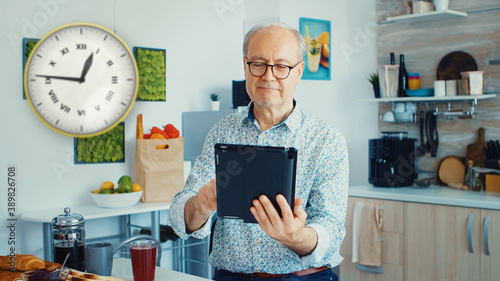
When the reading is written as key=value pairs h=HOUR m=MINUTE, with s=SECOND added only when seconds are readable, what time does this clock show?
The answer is h=12 m=46
